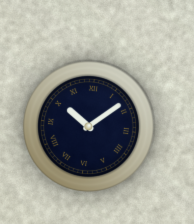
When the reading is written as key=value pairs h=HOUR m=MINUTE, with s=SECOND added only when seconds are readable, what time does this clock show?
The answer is h=10 m=8
